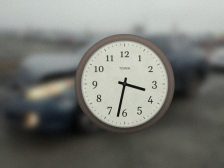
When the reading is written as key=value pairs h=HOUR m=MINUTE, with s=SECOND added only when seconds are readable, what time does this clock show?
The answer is h=3 m=32
